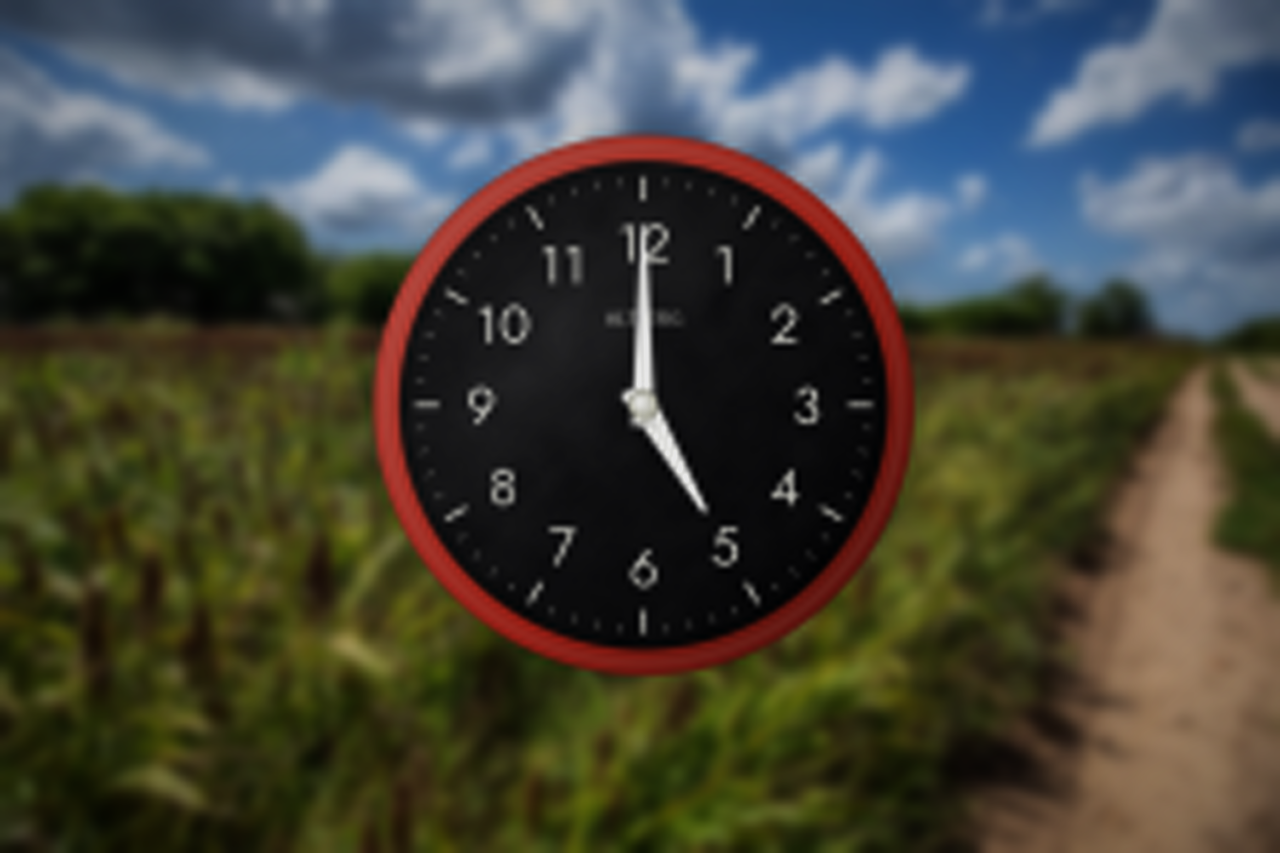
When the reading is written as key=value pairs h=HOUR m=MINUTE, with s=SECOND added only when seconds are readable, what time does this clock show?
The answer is h=5 m=0
